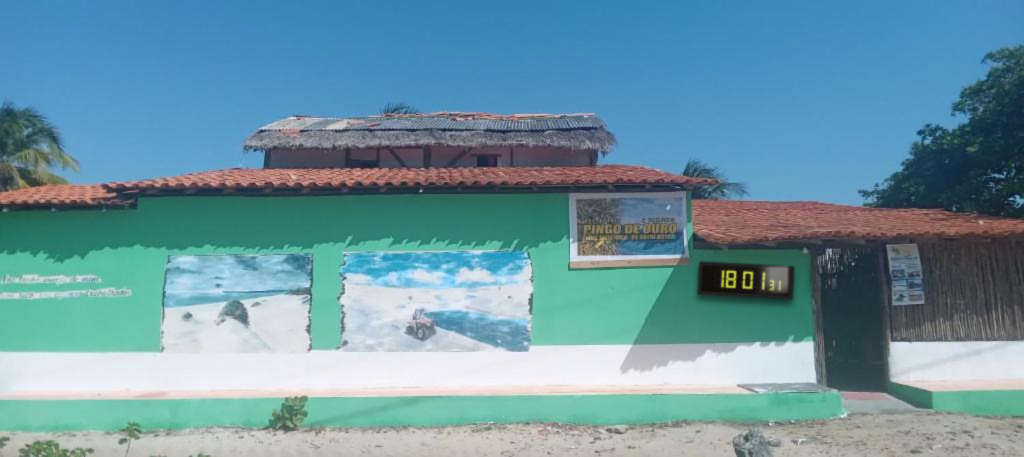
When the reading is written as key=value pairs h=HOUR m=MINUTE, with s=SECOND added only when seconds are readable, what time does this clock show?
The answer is h=18 m=1
